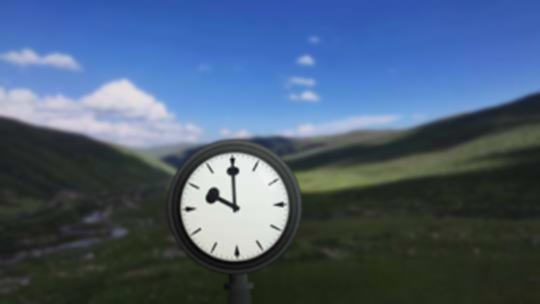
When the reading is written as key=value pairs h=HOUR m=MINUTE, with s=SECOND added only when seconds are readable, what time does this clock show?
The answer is h=10 m=0
